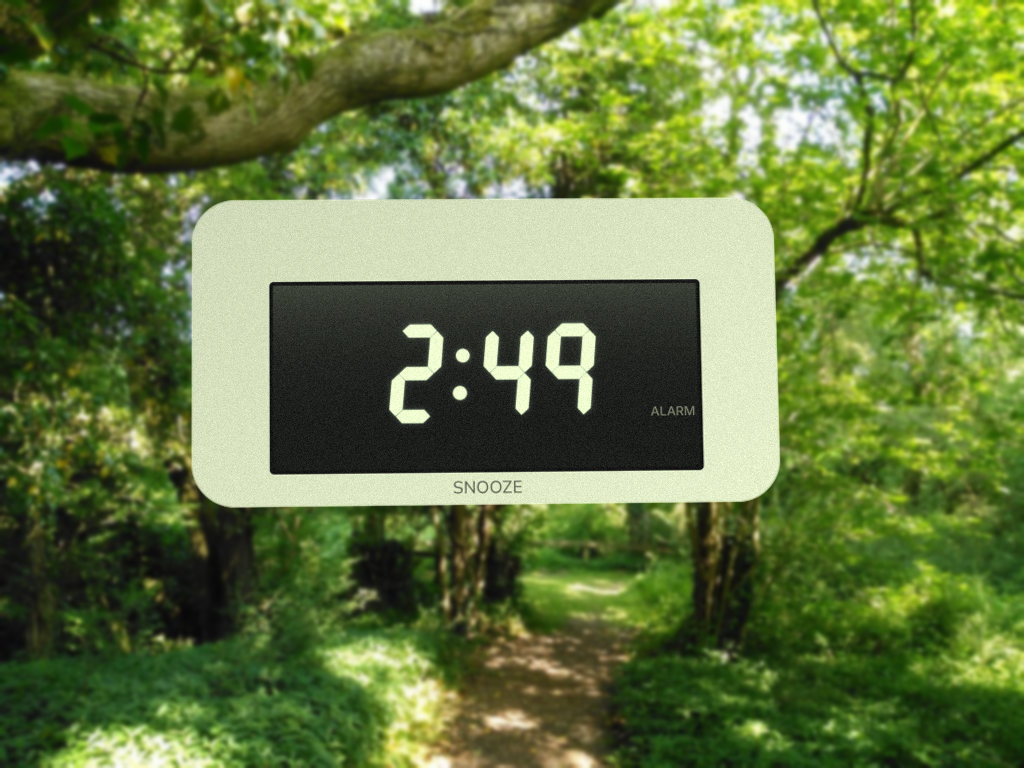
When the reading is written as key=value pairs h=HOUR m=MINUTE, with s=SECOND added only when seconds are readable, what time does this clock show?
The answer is h=2 m=49
